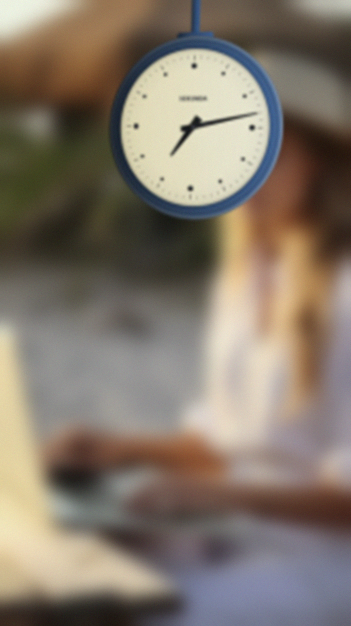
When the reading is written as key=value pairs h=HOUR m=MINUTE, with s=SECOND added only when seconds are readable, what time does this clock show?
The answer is h=7 m=13
